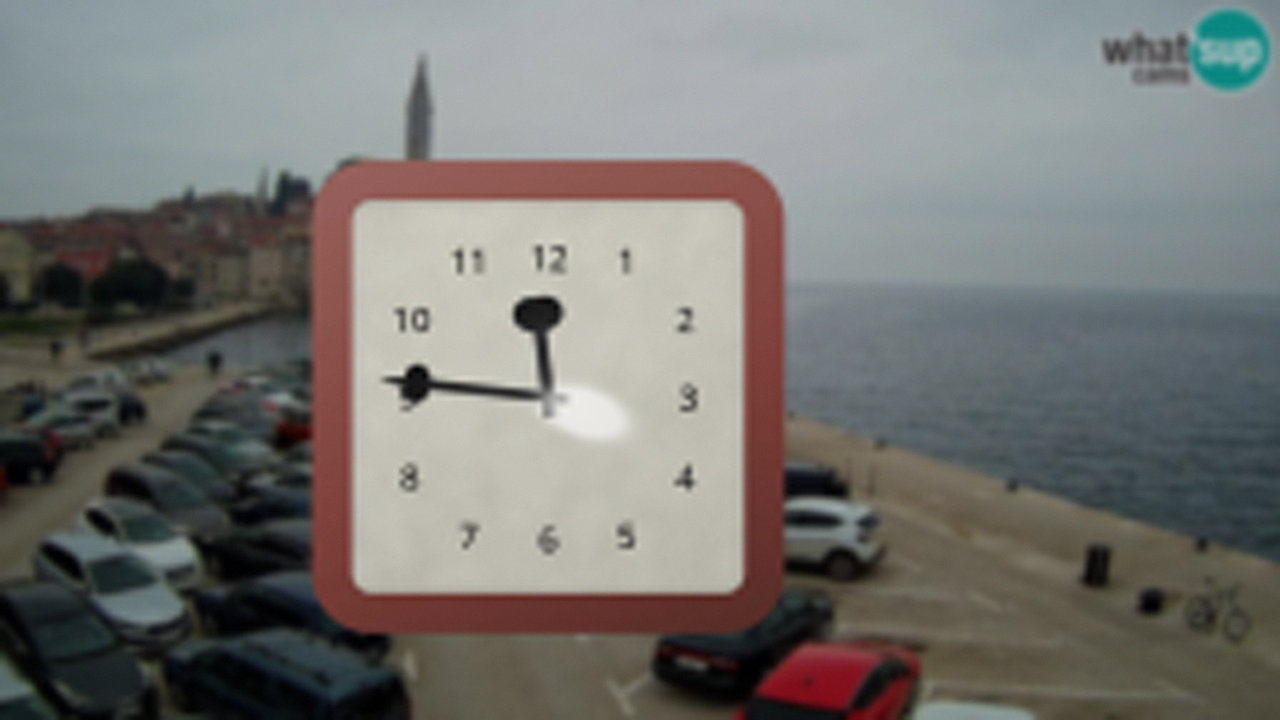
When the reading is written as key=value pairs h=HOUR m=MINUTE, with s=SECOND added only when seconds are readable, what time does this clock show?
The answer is h=11 m=46
